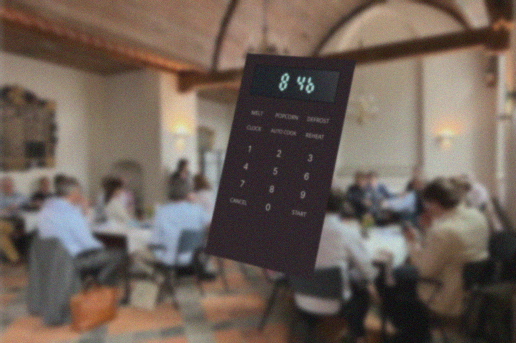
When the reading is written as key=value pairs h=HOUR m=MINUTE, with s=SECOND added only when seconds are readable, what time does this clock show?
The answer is h=8 m=46
